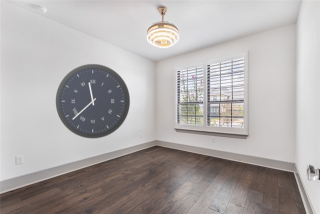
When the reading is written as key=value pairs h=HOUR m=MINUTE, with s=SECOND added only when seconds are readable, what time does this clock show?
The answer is h=11 m=38
